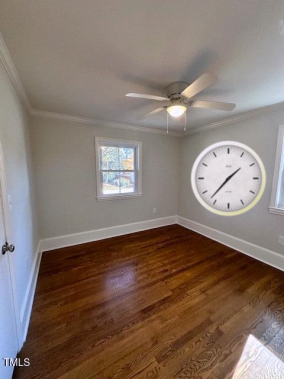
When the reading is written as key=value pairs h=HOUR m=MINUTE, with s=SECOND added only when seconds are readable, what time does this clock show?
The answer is h=1 m=37
